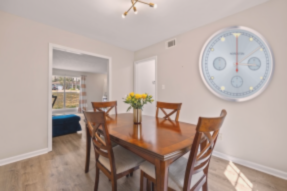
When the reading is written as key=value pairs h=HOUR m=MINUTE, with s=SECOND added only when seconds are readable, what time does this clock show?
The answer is h=3 m=9
